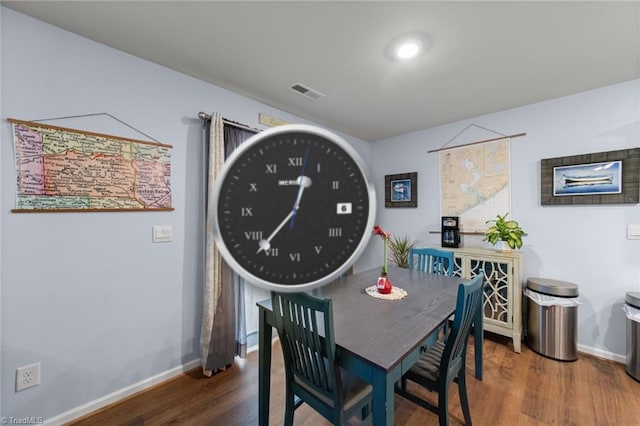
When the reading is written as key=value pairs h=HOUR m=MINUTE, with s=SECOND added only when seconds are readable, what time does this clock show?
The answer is h=12 m=37 s=2
